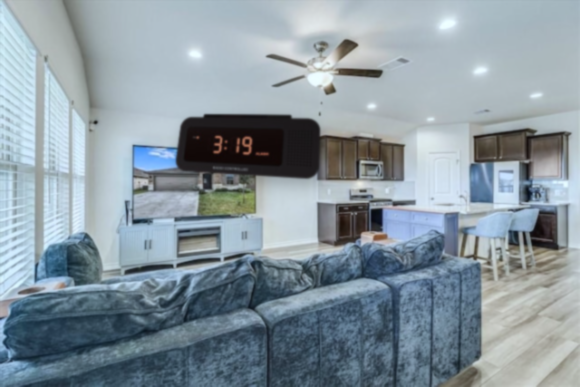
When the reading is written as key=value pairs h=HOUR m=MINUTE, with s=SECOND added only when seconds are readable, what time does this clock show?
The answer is h=3 m=19
